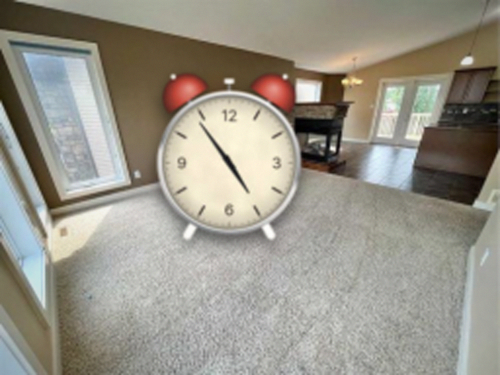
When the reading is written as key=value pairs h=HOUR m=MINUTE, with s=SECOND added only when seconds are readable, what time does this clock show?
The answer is h=4 m=54
